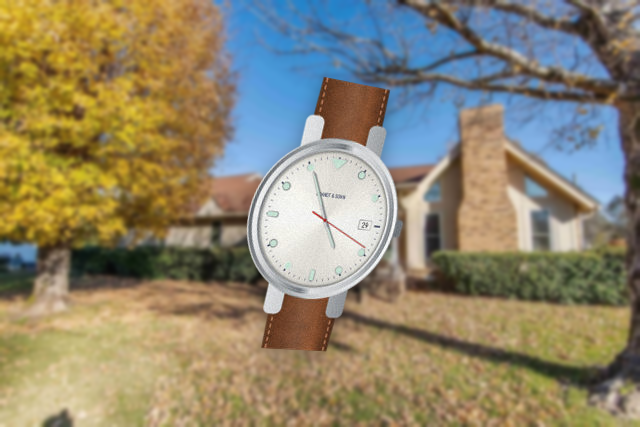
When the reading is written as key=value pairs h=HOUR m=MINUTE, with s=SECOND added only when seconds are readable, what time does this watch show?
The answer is h=4 m=55 s=19
